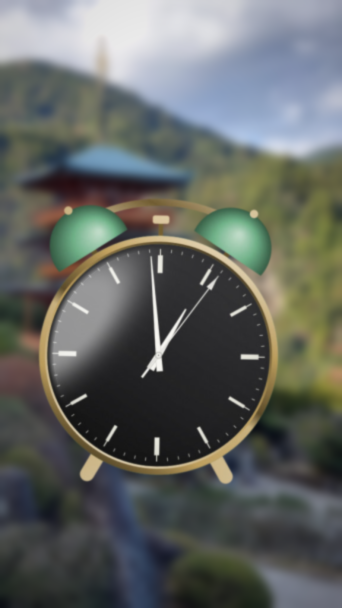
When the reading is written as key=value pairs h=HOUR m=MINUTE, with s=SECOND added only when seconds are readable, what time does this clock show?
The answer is h=12 m=59 s=6
